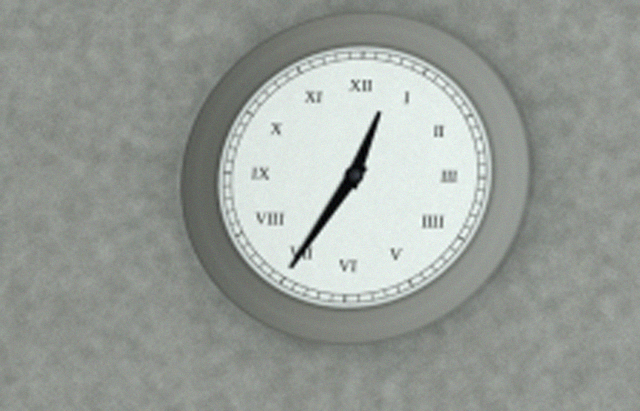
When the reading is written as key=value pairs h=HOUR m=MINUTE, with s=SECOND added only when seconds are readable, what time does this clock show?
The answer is h=12 m=35
